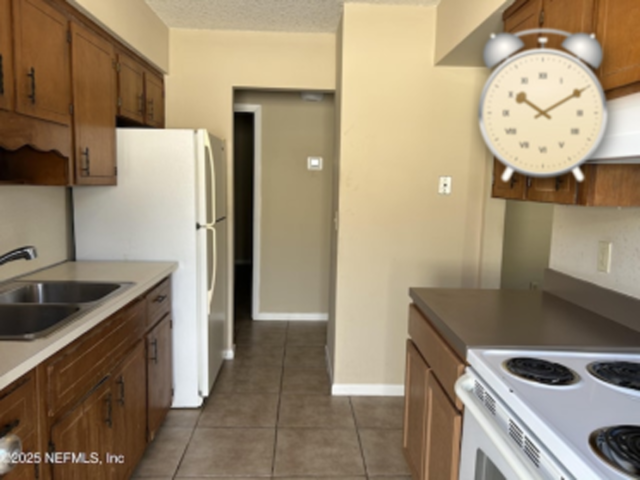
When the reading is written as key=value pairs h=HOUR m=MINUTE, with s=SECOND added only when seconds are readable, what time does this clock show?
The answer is h=10 m=10
